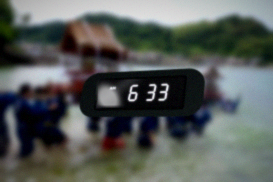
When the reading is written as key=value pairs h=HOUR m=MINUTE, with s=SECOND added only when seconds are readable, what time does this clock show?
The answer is h=6 m=33
